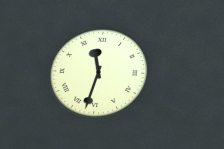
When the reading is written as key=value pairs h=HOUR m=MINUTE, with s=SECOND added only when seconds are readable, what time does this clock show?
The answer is h=11 m=32
